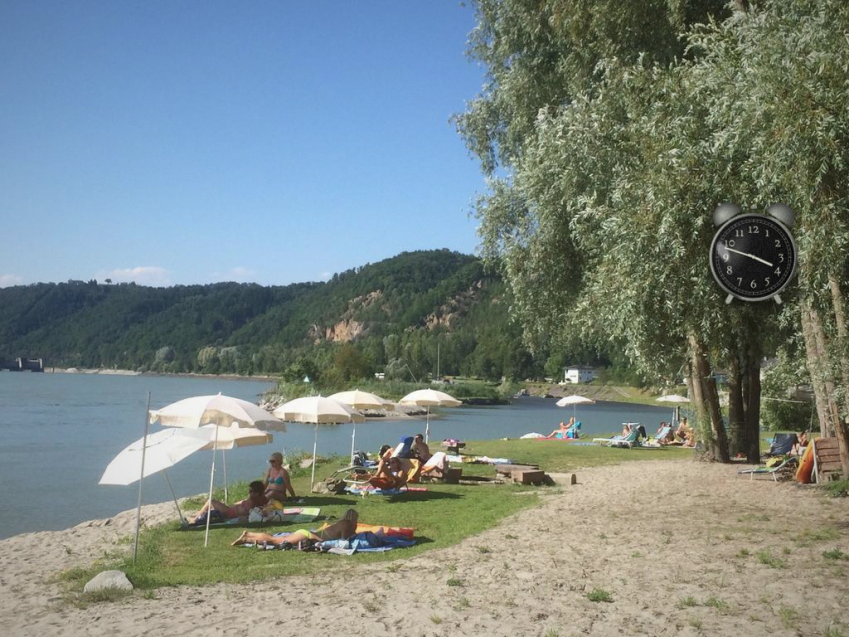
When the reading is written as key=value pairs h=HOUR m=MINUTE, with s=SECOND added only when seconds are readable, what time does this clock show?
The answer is h=3 m=48
